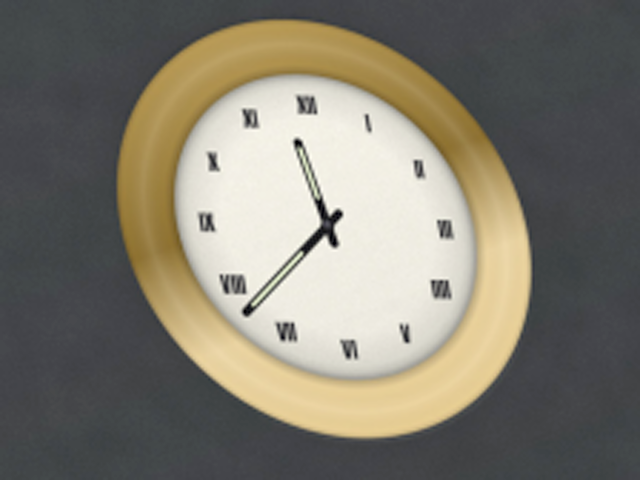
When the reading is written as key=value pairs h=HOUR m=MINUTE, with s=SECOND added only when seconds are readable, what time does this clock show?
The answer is h=11 m=38
